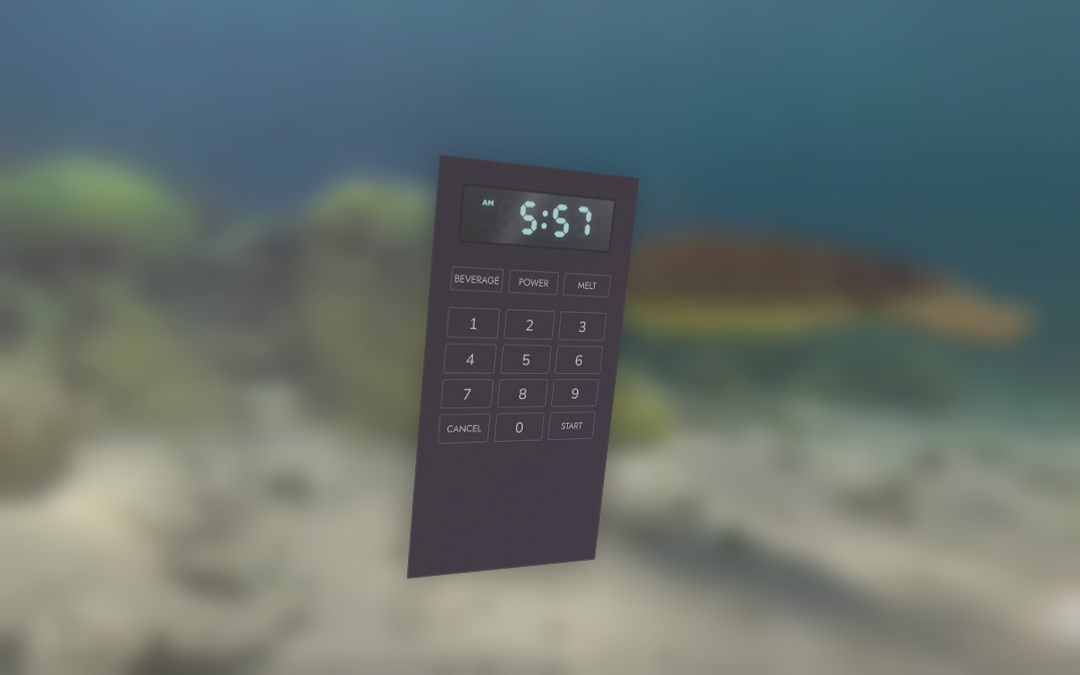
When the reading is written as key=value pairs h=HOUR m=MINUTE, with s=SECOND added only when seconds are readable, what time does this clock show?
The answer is h=5 m=57
